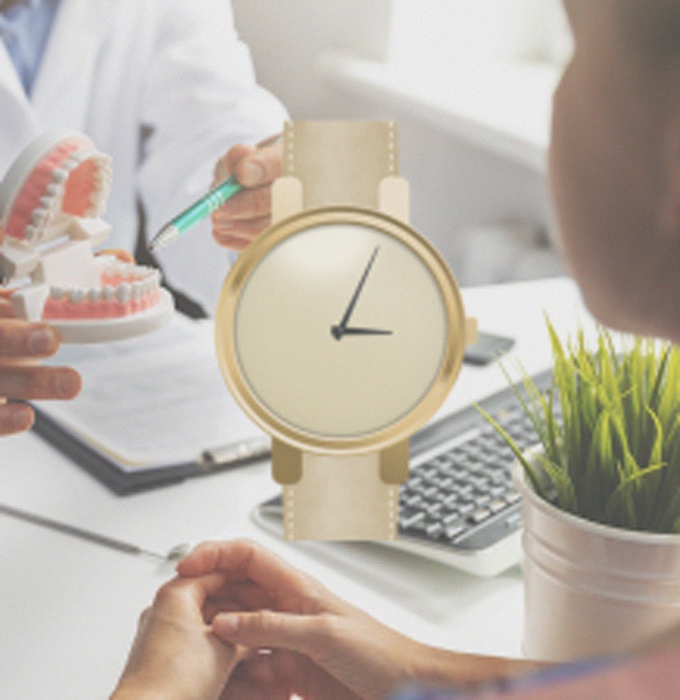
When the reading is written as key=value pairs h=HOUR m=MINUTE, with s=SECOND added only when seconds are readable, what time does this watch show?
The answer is h=3 m=4
